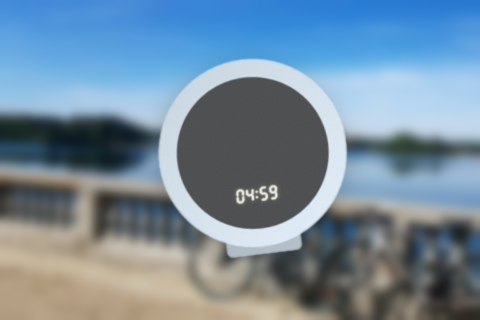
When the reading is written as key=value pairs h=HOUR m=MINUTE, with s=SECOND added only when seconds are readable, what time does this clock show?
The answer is h=4 m=59
